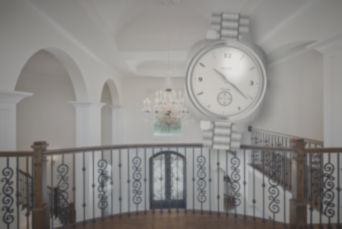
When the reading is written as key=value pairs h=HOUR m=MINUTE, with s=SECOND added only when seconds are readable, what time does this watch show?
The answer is h=10 m=21
